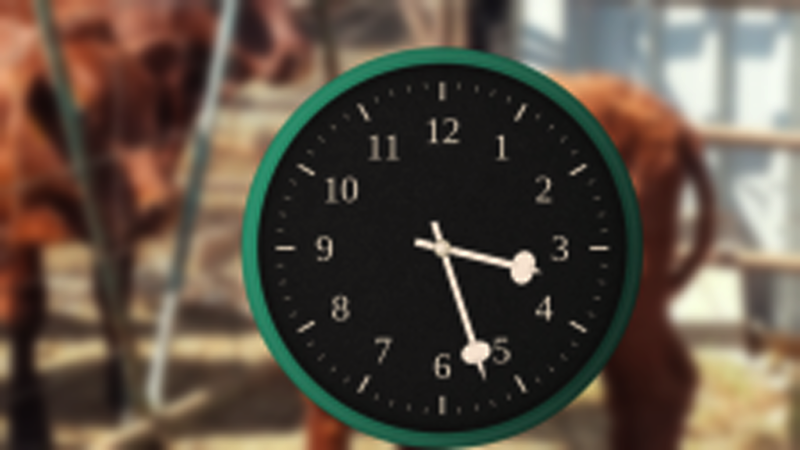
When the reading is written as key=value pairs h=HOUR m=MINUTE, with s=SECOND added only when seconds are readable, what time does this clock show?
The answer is h=3 m=27
